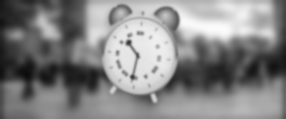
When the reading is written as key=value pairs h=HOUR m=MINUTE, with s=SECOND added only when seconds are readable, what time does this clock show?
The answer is h=10 m=31
